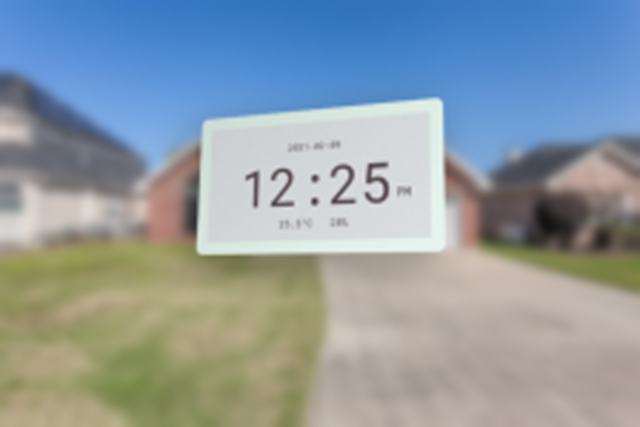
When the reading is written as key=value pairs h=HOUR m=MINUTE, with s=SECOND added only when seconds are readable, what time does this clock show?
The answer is h=12 m=25
